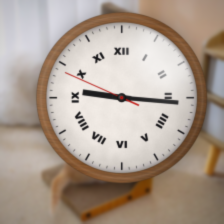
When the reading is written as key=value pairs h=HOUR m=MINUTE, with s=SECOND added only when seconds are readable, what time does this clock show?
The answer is h=9 m=15 s=49
